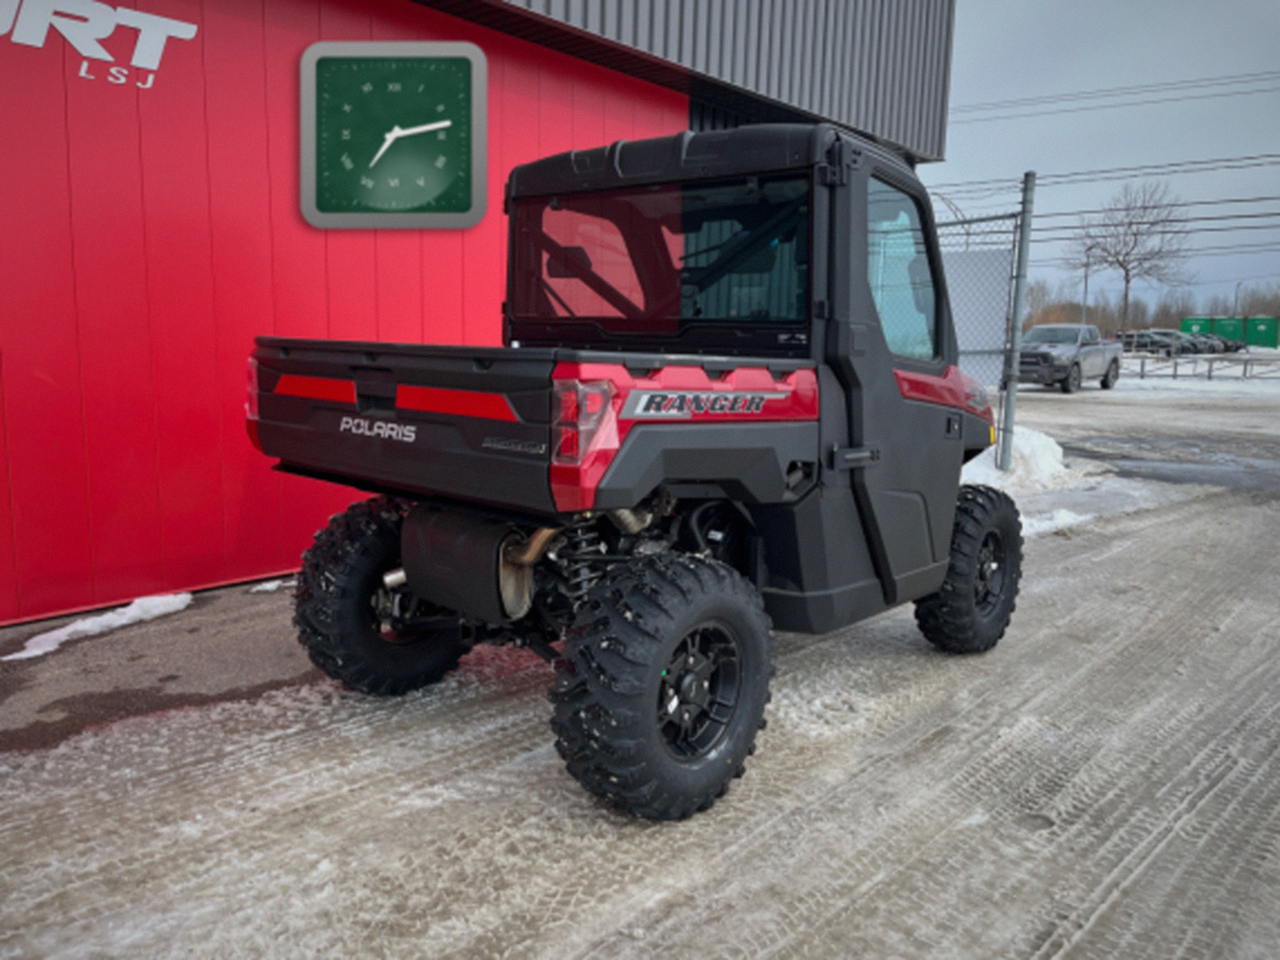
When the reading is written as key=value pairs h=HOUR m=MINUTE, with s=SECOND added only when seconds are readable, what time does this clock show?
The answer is h=7 m=13
